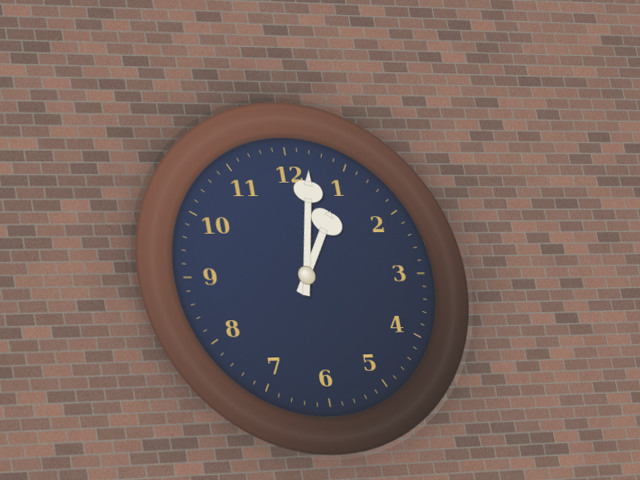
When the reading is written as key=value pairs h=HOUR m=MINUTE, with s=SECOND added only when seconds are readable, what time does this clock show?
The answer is h=1 m=2
